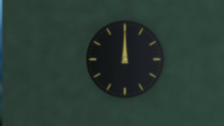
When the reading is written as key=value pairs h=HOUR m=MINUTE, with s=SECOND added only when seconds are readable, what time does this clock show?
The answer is h=12 m=0
